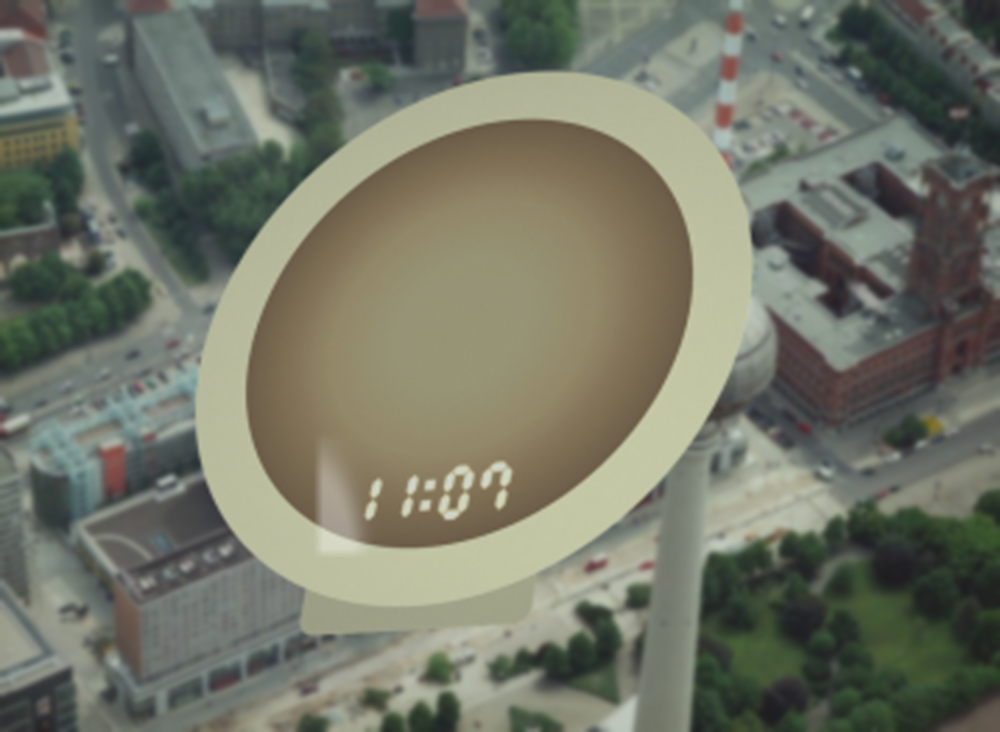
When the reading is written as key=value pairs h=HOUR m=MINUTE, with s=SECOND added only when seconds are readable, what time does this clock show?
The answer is h=11 m=7
